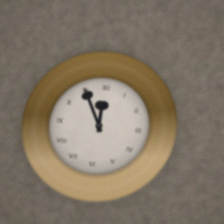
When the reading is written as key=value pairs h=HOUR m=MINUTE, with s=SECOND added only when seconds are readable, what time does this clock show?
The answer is h=11 m=55
